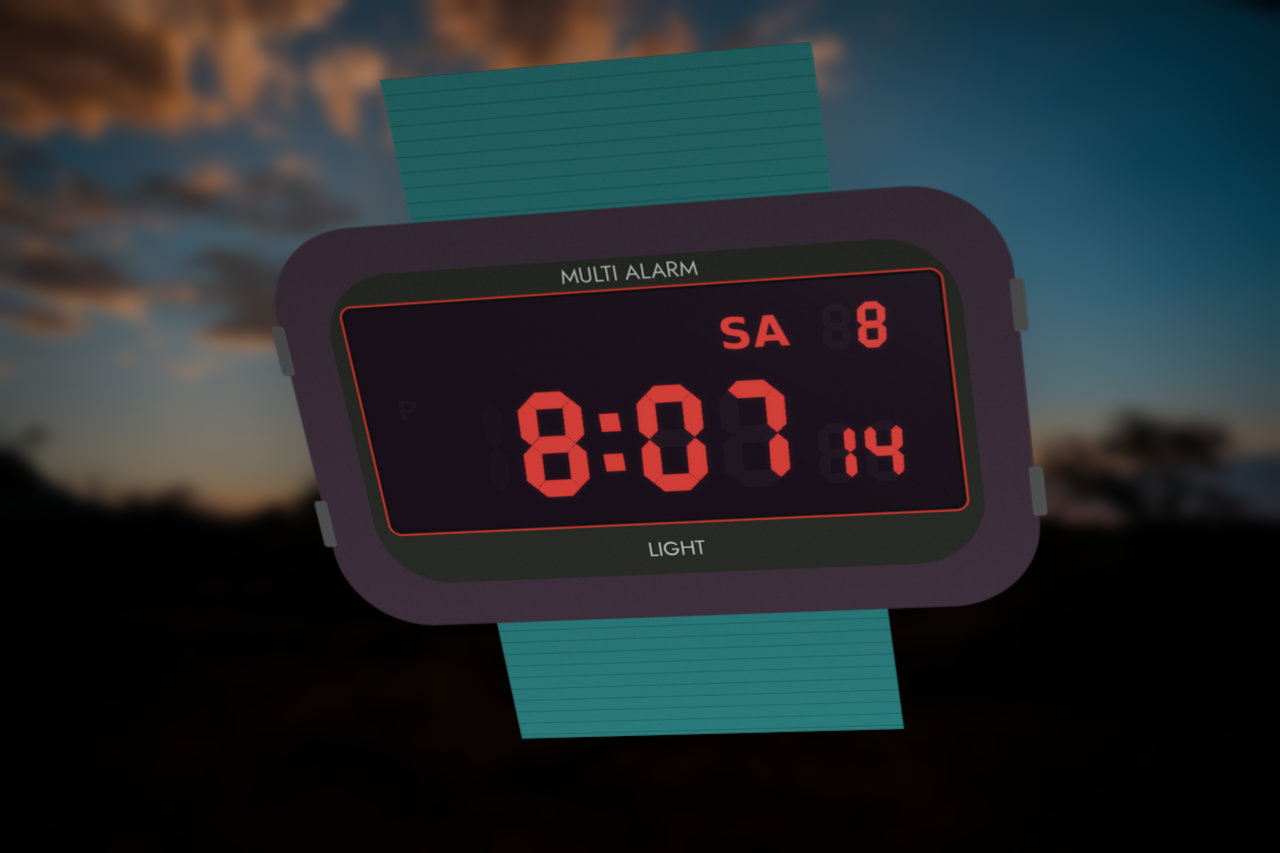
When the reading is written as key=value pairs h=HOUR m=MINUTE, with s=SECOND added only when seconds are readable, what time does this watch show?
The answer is h=8 m=7 s=14
